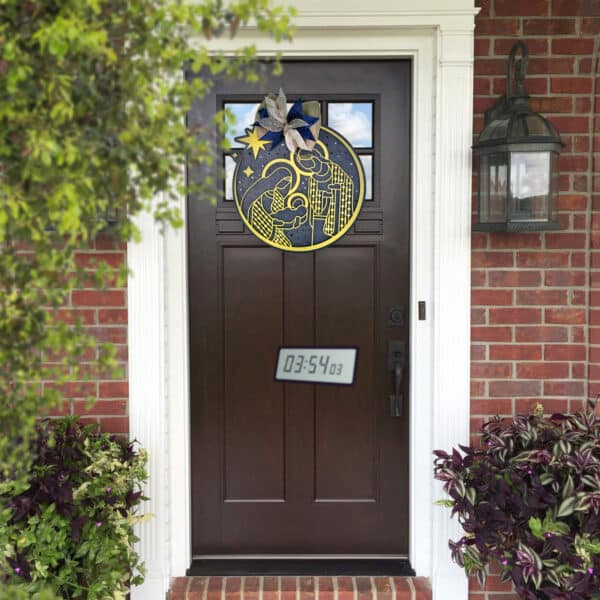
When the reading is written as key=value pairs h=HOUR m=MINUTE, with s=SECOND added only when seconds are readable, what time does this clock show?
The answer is h=3 m=54
